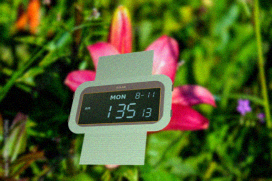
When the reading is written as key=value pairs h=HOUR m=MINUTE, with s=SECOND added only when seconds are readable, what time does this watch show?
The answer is h=1 m=35 s=13
